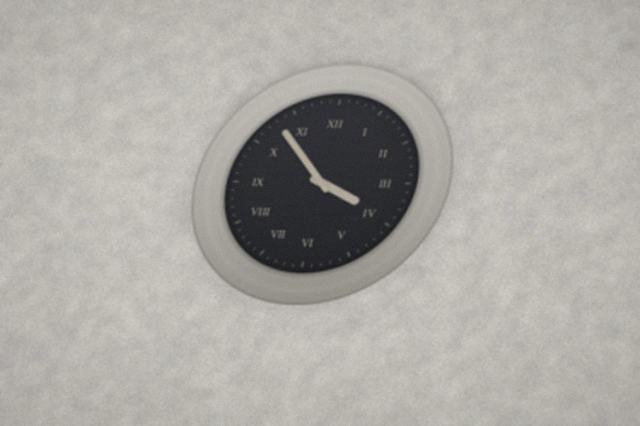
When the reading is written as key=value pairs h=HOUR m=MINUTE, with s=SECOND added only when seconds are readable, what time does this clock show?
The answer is h=3 m=53
